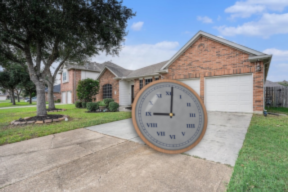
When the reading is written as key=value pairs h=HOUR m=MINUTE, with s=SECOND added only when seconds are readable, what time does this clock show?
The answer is h=9 m=1
